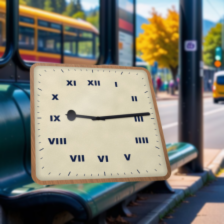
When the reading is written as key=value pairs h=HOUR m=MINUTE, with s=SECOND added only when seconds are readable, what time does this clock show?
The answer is h=9 m=14
